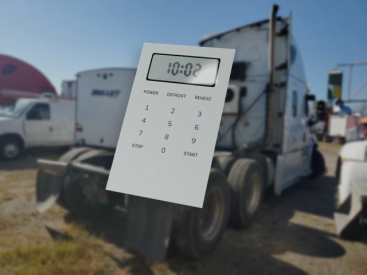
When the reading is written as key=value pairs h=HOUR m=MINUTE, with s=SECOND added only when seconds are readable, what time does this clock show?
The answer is h=10 m=2
